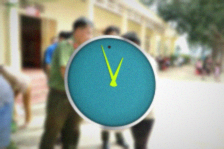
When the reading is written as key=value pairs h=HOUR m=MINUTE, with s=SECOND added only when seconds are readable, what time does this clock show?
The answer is h=12 m=58
